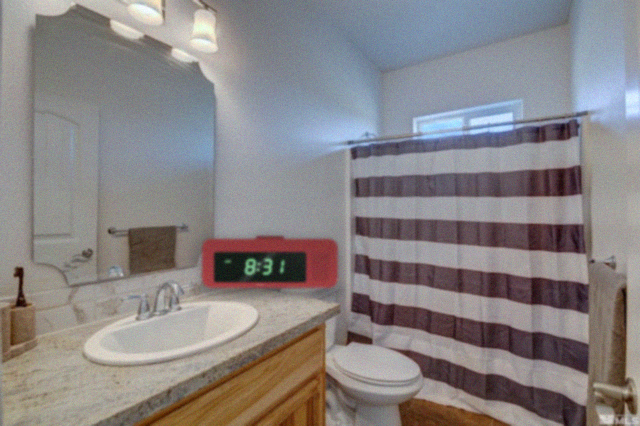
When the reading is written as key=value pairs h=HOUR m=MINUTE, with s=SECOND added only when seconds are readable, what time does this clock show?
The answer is h=8 m=31
